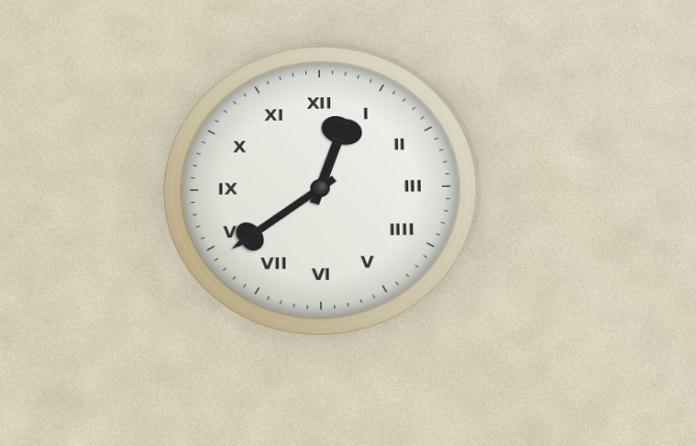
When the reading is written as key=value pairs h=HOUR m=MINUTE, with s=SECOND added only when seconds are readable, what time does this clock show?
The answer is h=12 m=39
